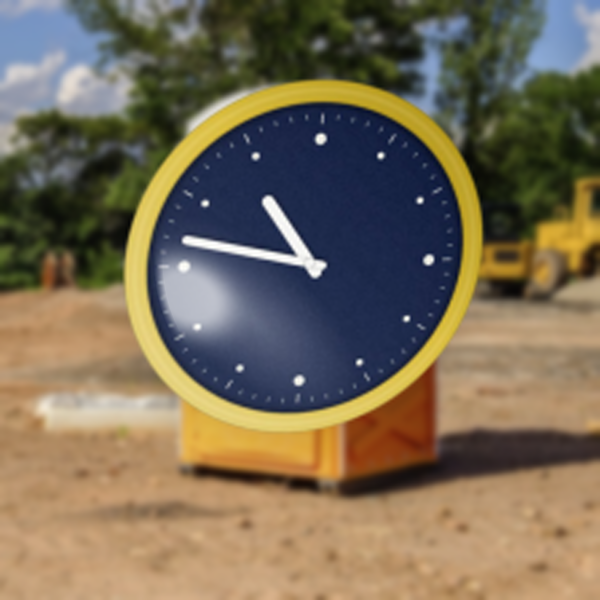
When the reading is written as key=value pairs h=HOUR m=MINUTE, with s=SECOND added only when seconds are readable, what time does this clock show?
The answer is h=10 m=47
